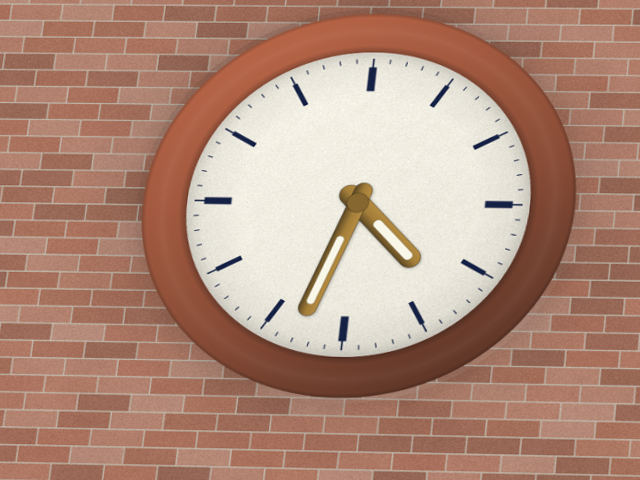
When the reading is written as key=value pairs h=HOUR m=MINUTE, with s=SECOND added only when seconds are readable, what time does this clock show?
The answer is h=4 m=33
